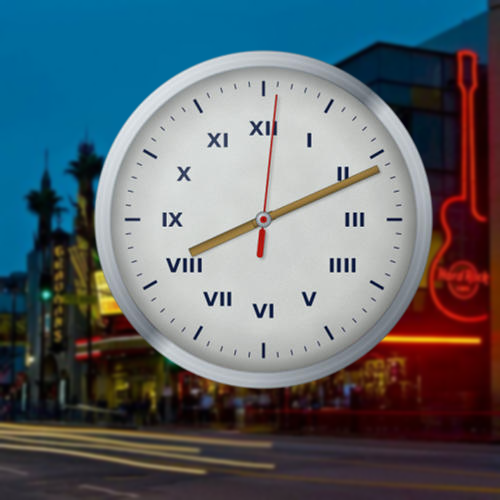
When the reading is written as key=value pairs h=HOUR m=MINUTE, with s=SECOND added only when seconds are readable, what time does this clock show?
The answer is h=8 m=11 s=1
